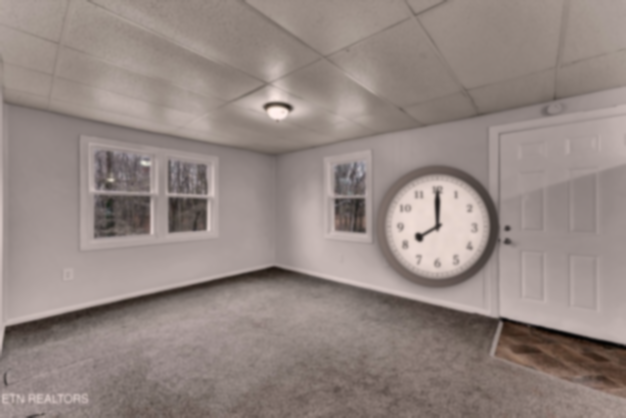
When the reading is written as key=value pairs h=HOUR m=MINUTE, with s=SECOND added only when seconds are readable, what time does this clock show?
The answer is h=8 m=0
